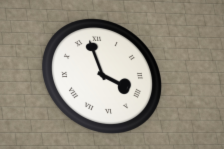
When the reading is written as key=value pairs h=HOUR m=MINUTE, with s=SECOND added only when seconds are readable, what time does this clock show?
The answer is h=3 m=58
